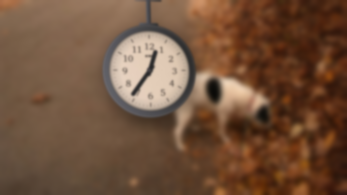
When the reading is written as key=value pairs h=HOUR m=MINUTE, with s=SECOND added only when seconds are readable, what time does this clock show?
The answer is h=12 m=36
